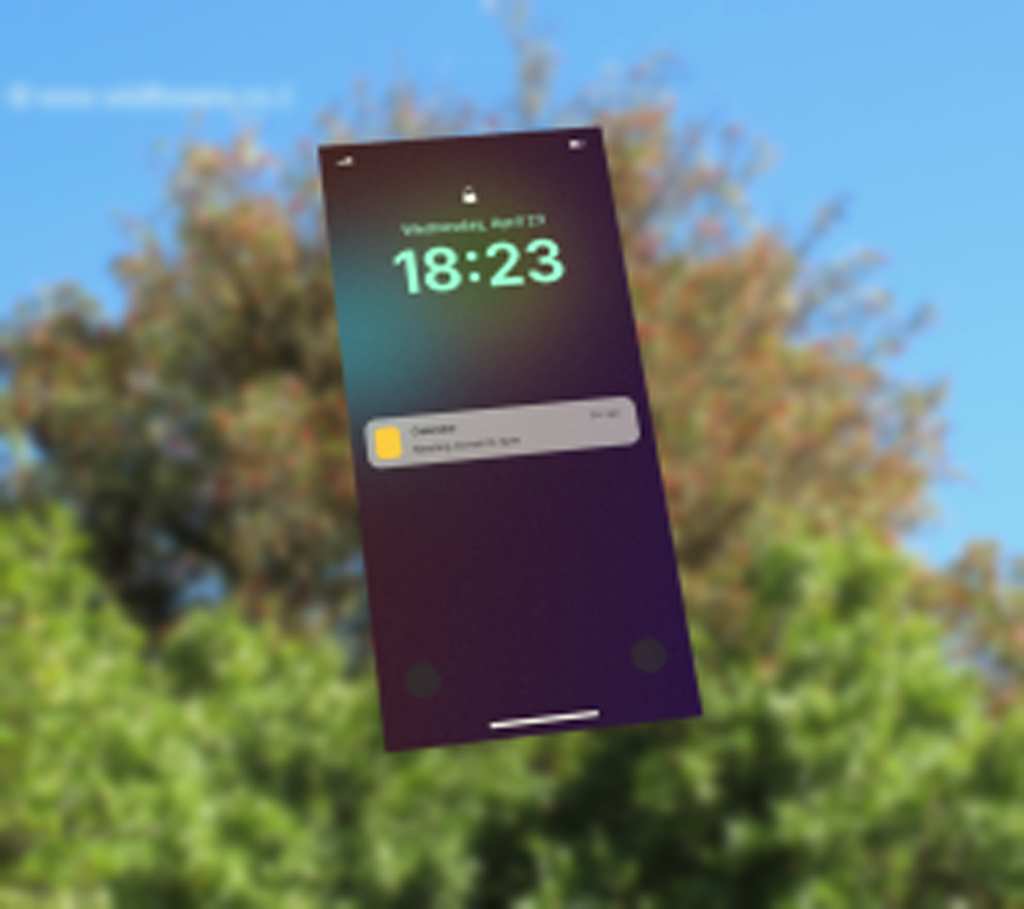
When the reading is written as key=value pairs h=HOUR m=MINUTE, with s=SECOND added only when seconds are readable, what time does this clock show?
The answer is h=18 m=23
